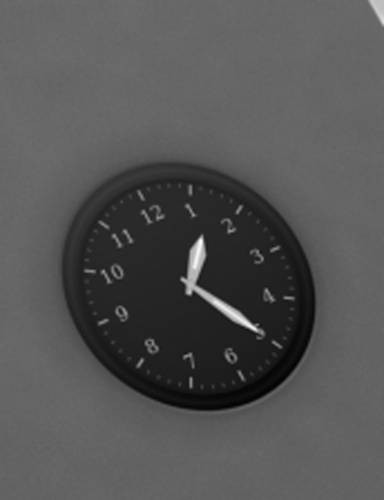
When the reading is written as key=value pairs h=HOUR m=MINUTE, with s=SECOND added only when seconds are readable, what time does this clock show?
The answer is h=1 m=25
